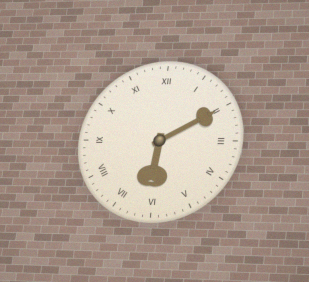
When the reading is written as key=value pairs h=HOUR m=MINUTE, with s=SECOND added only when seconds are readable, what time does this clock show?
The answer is h=6 m=10
